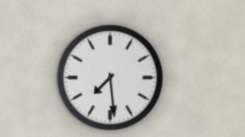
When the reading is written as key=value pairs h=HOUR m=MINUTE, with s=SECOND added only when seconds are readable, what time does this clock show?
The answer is h=7 m=29
